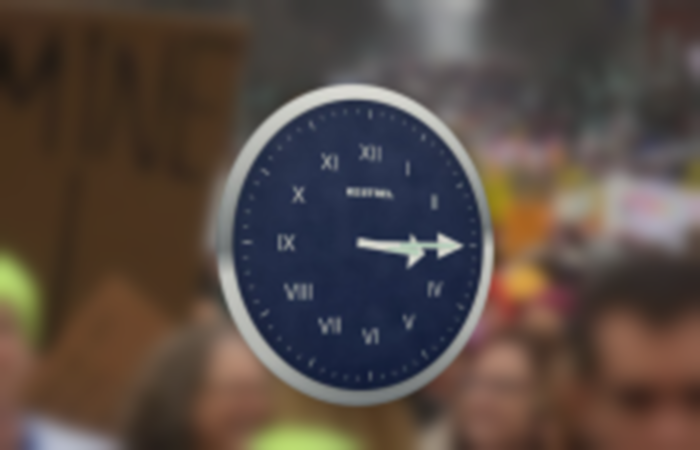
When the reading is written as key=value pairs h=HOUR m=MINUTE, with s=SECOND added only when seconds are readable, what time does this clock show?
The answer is h=3 m=15
